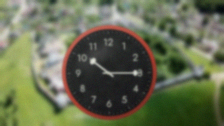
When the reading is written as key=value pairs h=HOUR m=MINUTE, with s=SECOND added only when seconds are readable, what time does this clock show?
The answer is h=10 m=15
